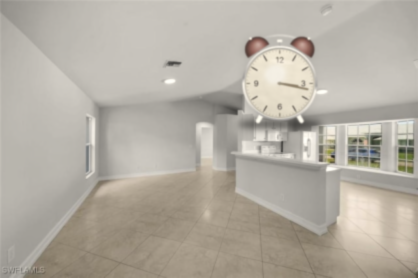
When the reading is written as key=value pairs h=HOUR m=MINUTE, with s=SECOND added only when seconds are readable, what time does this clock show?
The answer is h=3 m=17
